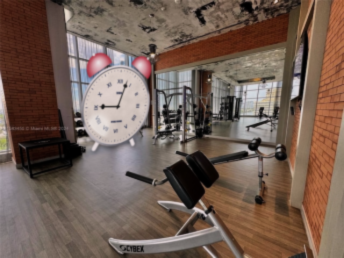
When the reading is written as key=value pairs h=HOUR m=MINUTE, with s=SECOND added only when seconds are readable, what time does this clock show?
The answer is h=9 m=3
